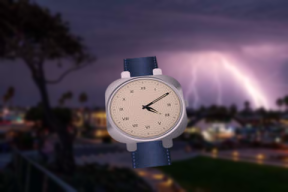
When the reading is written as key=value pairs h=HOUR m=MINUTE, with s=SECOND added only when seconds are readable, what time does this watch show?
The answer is h=4 m=10
